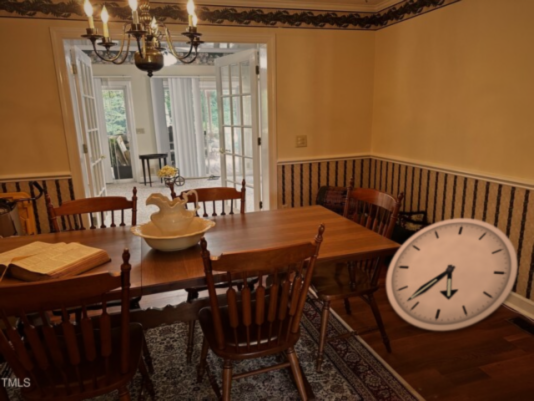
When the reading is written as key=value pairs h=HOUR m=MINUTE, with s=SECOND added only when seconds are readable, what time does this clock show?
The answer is h=5 m=37
